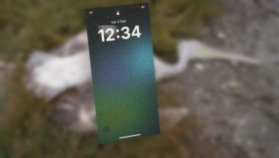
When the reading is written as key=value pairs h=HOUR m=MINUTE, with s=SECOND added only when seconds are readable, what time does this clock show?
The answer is h=12 m=34
